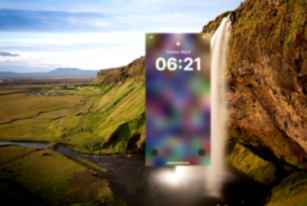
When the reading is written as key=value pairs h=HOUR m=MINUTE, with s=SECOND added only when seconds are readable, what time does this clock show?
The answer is h=6 m=21
